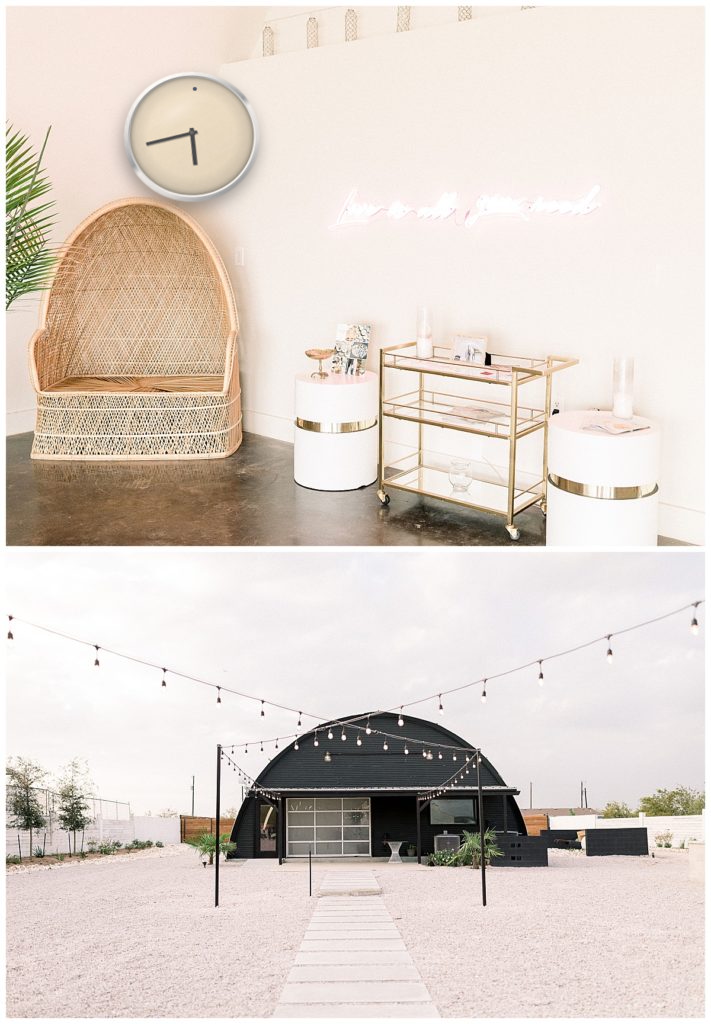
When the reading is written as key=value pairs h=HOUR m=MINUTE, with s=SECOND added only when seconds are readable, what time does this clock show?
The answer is h=5 m=42
